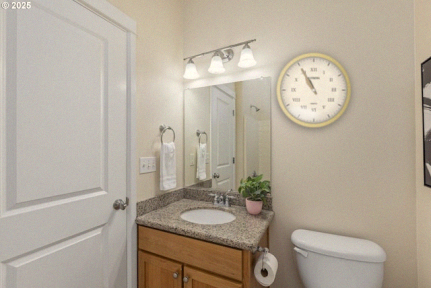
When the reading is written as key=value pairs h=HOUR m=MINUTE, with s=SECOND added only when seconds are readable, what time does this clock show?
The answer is h=10 m=55
